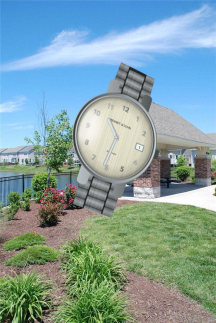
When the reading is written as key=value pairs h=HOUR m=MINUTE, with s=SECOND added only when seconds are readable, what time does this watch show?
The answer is h=10 m=31
